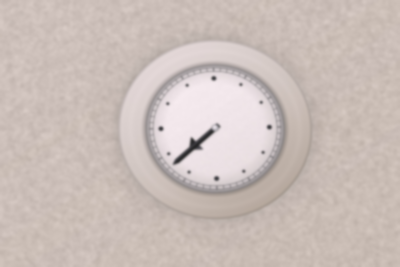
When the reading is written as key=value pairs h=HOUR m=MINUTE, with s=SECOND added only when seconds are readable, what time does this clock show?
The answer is h=7 m=38
